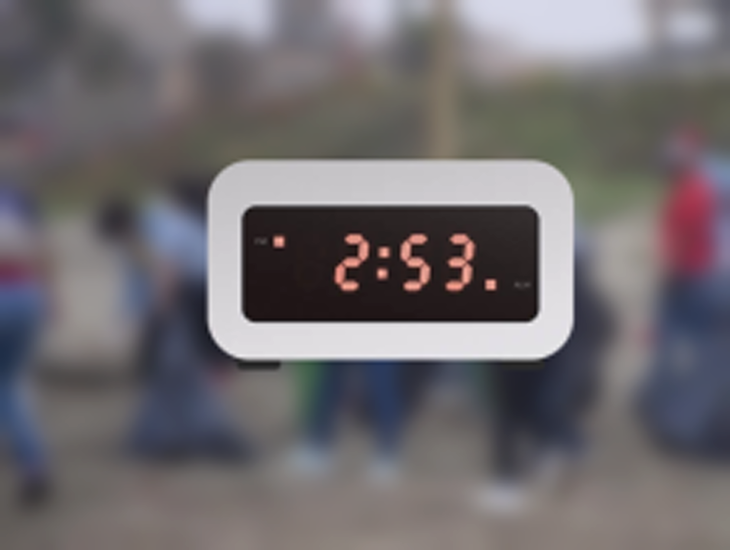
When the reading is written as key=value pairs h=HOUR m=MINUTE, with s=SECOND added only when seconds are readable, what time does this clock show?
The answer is h=2 m=53
